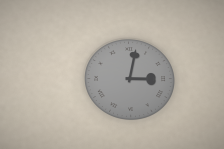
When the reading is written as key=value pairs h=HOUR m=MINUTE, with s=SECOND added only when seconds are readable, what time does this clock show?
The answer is h=3 m=2
